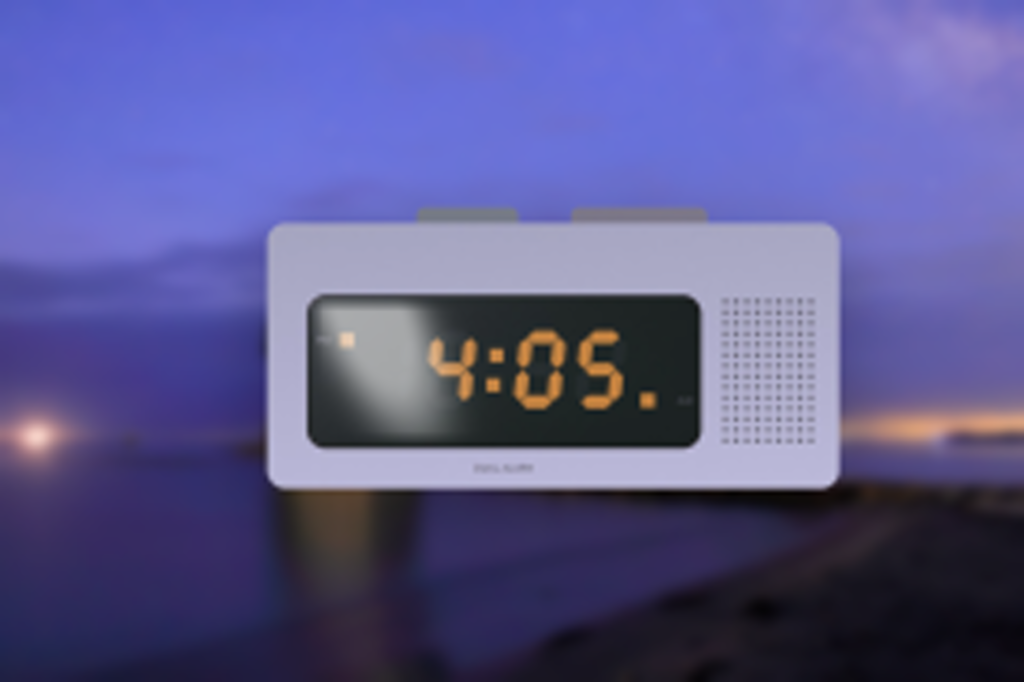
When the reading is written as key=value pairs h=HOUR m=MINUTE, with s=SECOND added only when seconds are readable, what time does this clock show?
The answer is h=4 m=5
